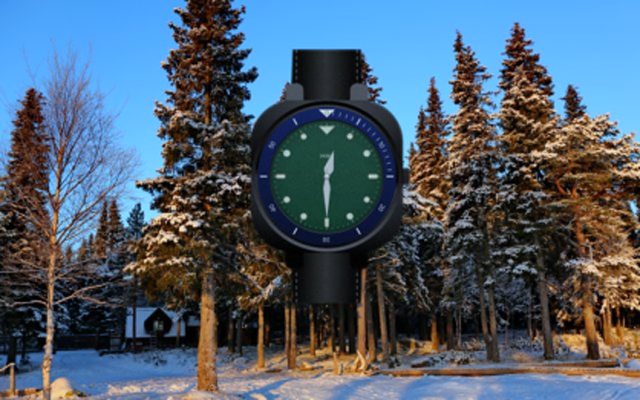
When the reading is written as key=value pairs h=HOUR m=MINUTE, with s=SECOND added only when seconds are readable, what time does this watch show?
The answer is h=12 m=30
